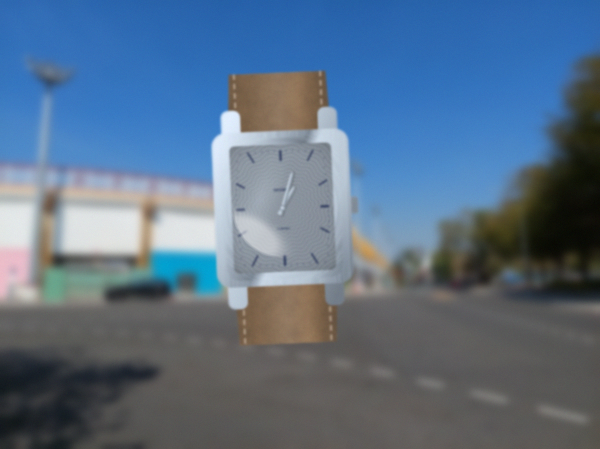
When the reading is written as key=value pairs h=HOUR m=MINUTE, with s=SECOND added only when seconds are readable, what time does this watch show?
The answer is h=1 m=3
